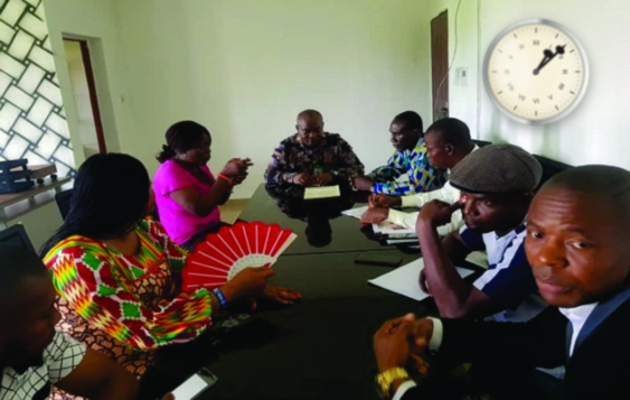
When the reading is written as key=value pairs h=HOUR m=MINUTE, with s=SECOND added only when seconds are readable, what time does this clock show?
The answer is h=1 m=8
